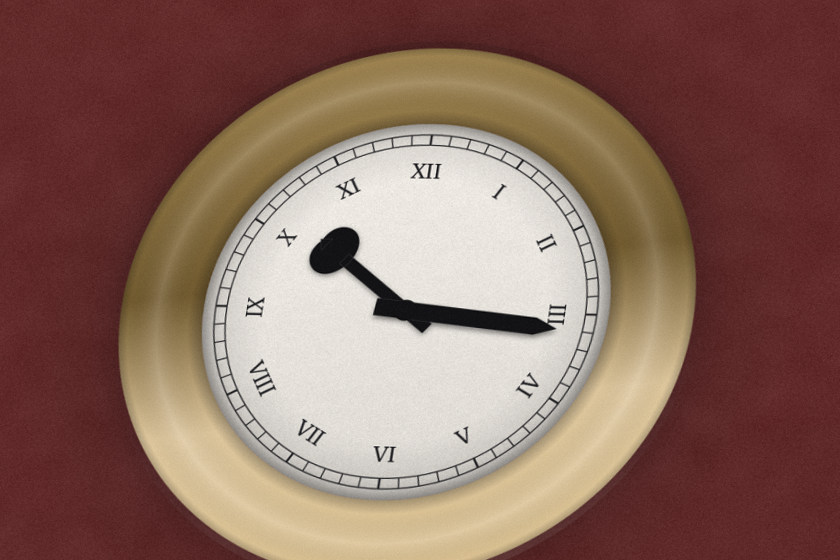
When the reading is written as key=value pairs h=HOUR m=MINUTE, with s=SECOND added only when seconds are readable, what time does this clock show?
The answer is h=10 m=16
